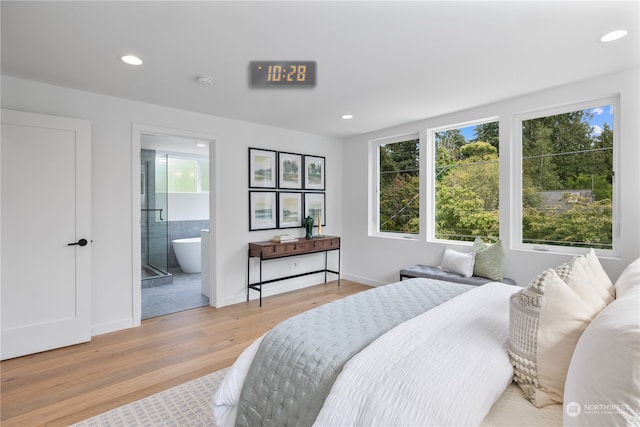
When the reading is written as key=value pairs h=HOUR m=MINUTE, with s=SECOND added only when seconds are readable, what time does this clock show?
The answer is h=10 m=28
